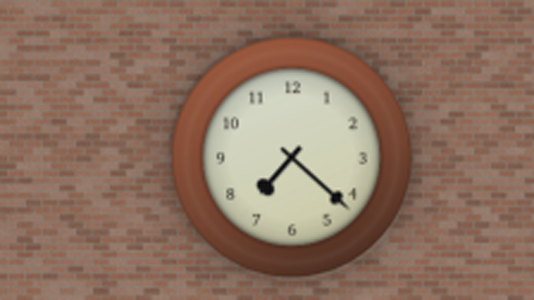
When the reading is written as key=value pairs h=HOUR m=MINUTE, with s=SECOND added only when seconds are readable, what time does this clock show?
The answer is h=7 m=22
